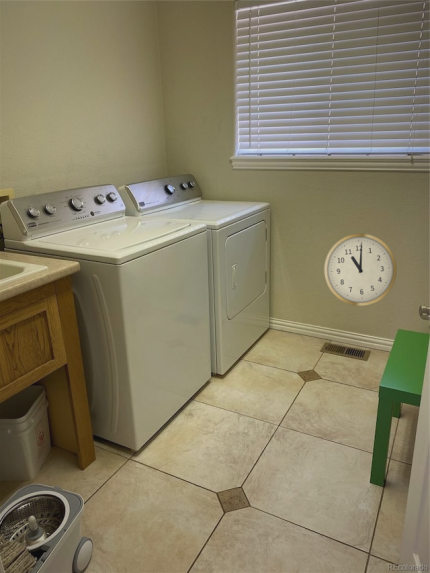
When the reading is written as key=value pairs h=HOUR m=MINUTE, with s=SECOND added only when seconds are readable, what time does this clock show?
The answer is h=11 m=1
